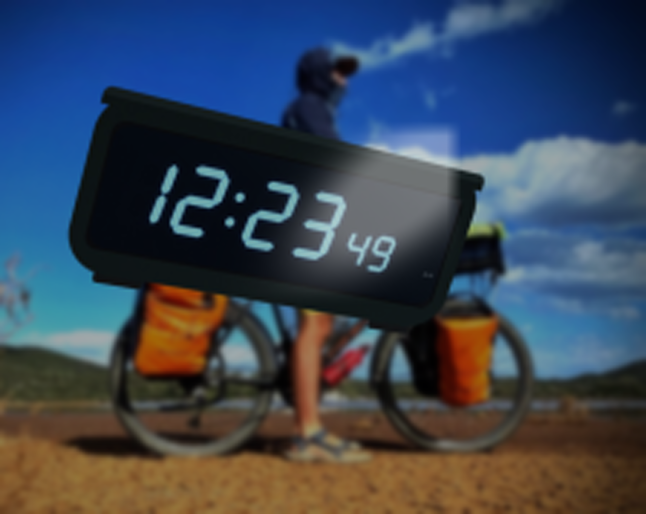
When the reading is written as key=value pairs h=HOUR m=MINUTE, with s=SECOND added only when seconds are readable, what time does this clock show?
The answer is h=12 m=23 s=49
